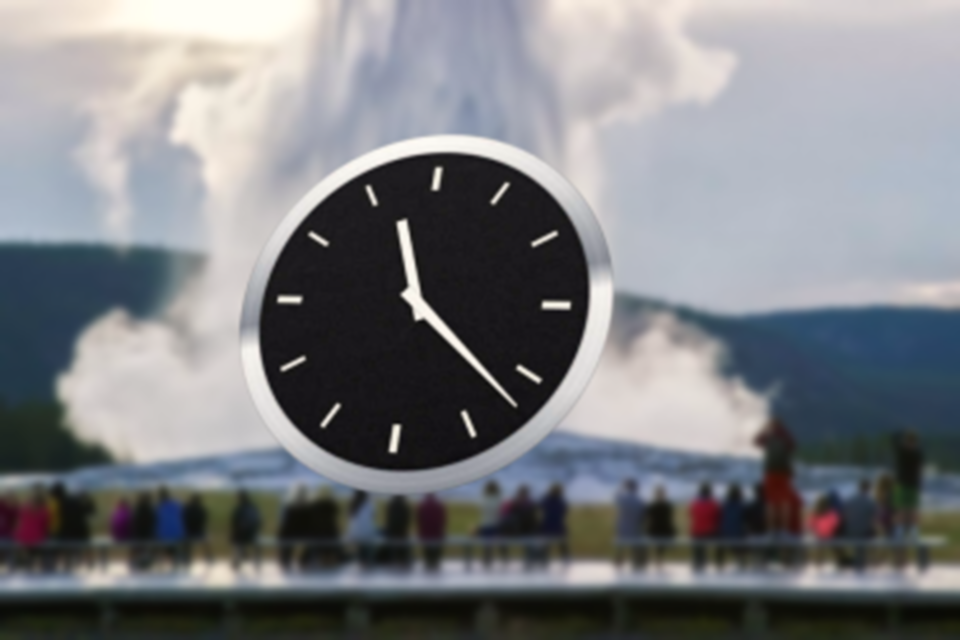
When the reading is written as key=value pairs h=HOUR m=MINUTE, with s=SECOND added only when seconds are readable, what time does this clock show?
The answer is h=11 m=22
